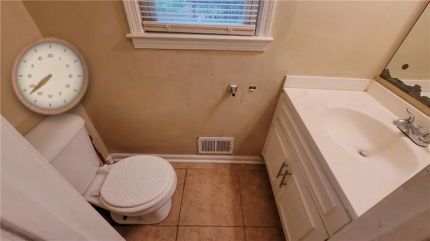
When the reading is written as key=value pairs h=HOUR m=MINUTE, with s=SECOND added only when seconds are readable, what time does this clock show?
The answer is h=7 m=38
